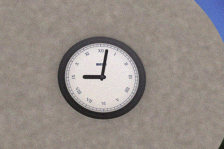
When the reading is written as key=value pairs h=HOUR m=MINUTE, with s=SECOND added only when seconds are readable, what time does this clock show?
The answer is h=9 m=2
